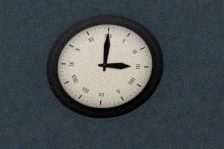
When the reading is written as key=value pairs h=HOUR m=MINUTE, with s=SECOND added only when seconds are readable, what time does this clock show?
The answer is h=3 m=0
